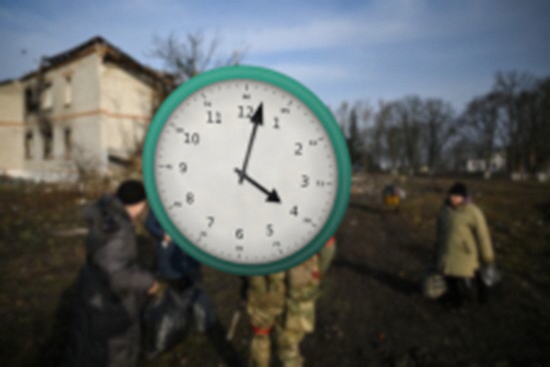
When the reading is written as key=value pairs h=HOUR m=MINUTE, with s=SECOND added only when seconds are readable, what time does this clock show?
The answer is h=4 m=2
